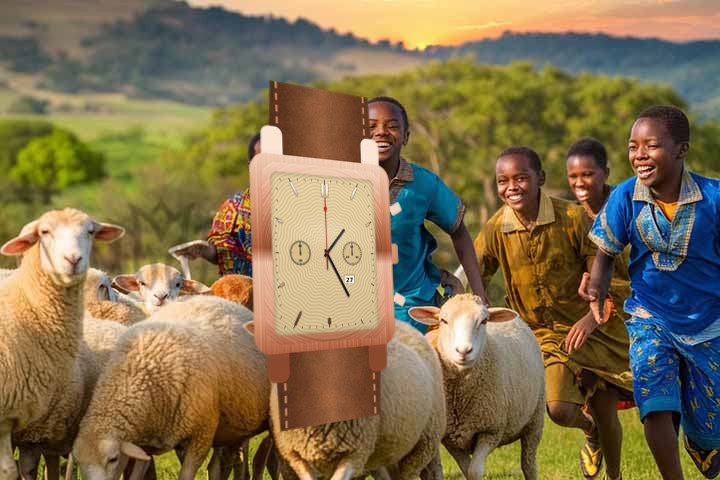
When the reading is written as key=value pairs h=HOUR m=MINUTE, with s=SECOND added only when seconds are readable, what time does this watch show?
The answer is h=1 m=25
